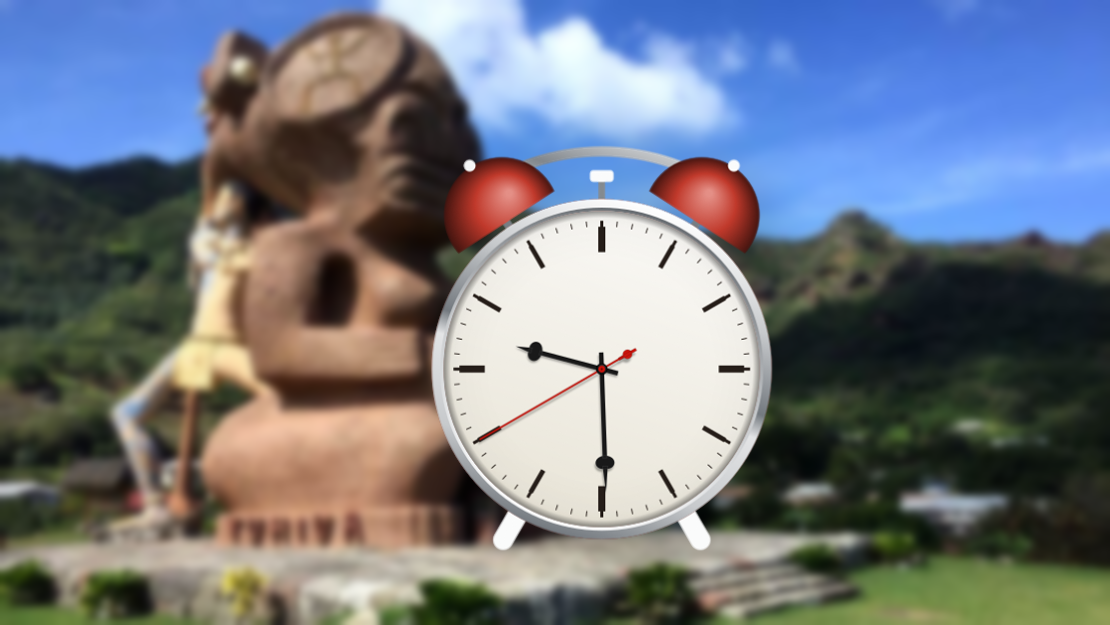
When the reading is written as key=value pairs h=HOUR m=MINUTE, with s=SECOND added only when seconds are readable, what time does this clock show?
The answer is h=9 m=29 s=40
